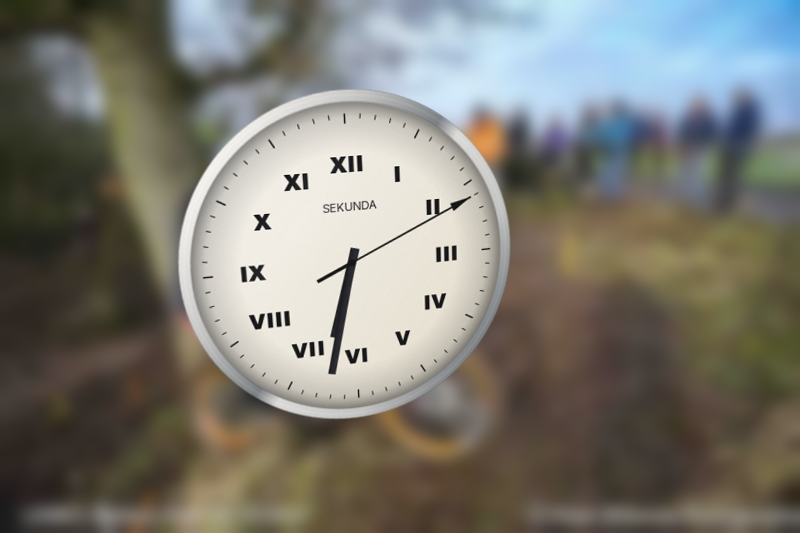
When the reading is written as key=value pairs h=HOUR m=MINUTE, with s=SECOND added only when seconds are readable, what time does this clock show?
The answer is h=6 m=32 s=11
